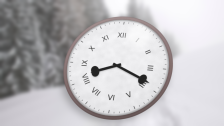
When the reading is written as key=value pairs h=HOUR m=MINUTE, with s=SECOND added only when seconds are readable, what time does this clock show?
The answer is h=8 m=19
